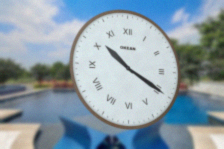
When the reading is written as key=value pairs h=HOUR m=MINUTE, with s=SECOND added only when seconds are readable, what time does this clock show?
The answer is h=10 m=20
